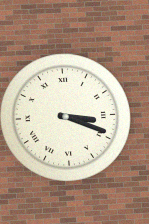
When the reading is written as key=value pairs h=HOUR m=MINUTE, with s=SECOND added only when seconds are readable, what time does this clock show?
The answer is h=3 m=19
